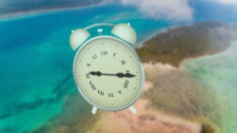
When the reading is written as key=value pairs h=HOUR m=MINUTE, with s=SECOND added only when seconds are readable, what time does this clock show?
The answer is h=9 m=16
